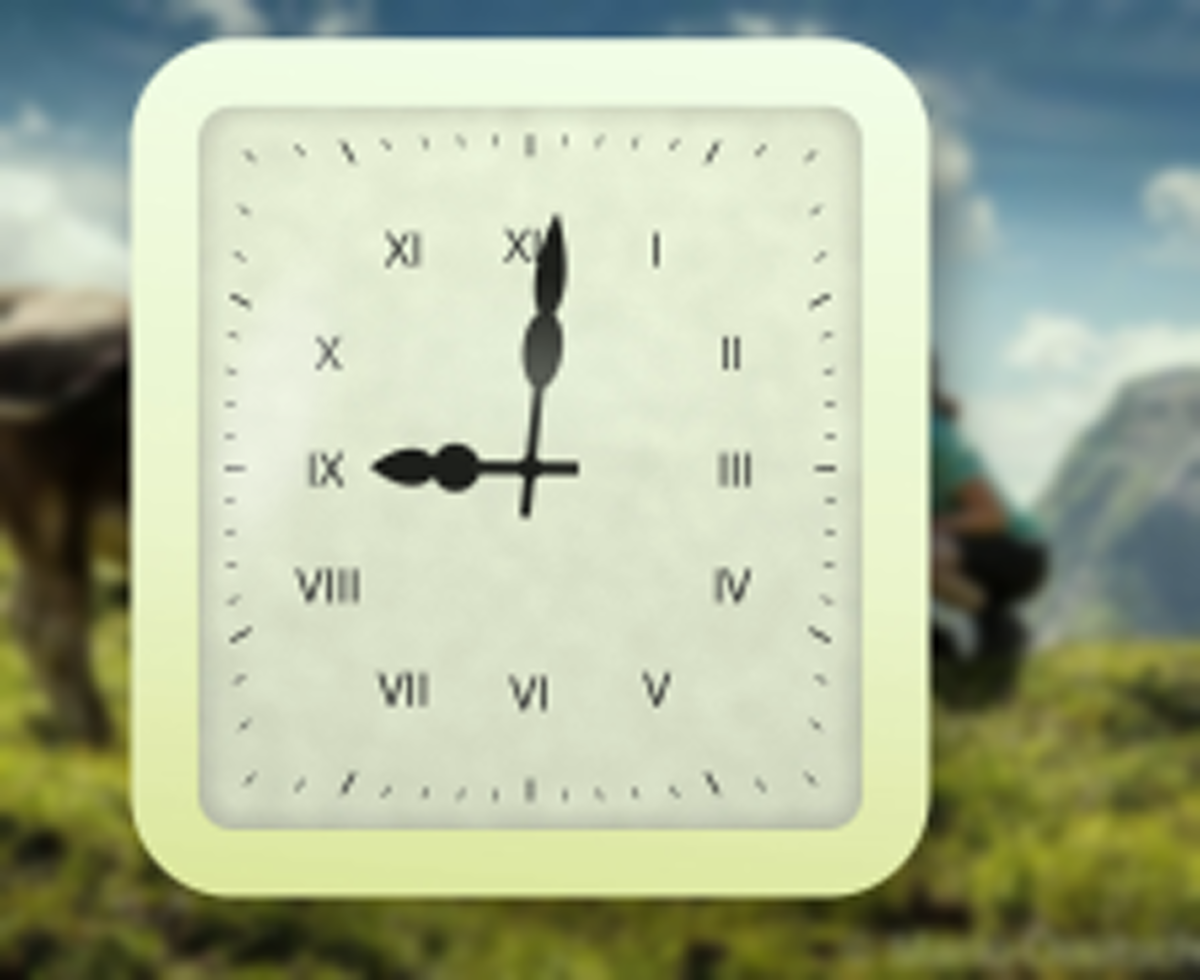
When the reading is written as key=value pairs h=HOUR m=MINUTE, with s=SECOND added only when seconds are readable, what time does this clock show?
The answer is h=9 m=1
